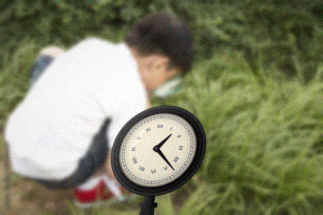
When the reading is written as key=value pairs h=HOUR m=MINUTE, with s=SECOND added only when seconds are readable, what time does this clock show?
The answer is h=1 m=23
